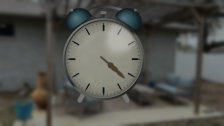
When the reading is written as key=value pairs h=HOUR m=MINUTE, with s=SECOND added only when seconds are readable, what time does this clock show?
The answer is h=4 m=22
